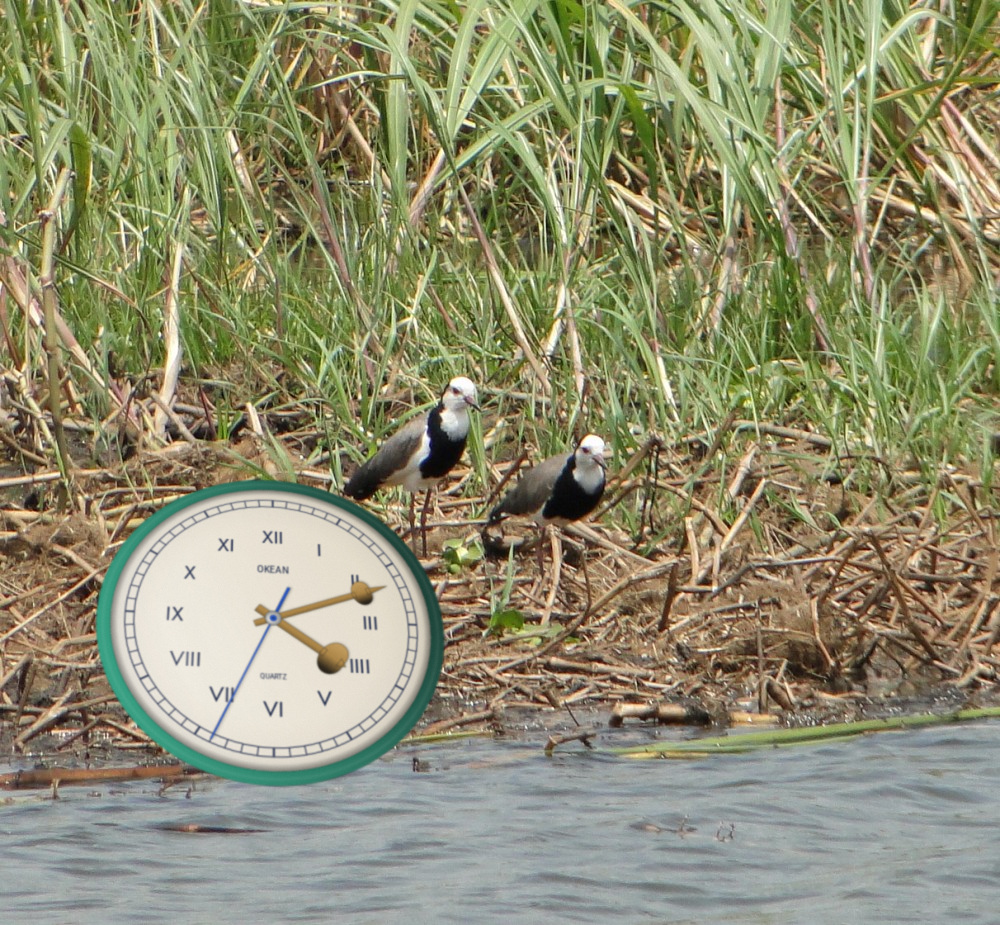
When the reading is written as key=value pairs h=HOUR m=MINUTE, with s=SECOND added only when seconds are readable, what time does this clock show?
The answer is h=4 m=11 s=34
